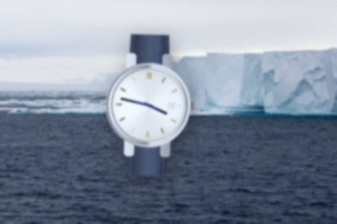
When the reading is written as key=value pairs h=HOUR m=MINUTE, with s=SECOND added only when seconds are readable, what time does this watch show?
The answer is h=3 m=47
